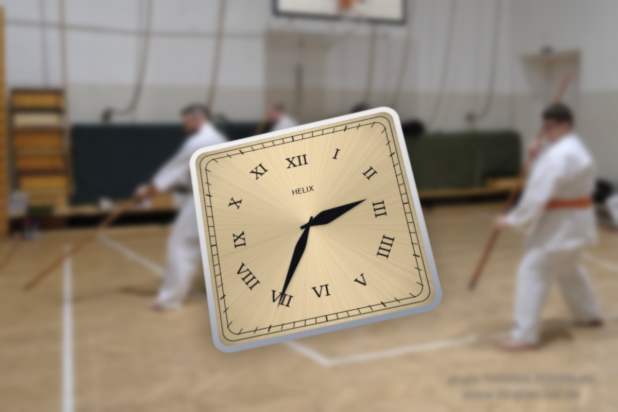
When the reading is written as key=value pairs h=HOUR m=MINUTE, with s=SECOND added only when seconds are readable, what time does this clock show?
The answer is h=2 m=35
